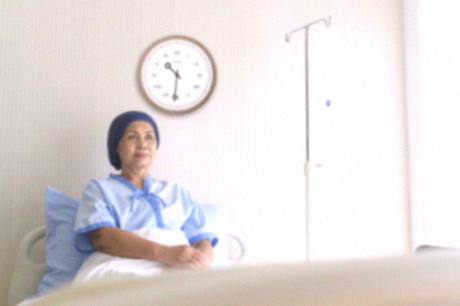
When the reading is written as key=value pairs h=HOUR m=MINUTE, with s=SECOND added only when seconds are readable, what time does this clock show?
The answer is h=10 m=31
